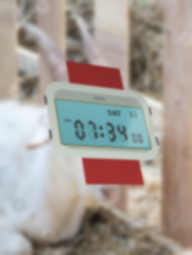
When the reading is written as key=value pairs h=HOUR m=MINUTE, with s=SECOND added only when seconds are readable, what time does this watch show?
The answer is h=7 m=34
